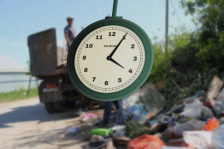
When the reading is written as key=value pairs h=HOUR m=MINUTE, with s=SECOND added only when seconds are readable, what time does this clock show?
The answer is h=4 m=5
